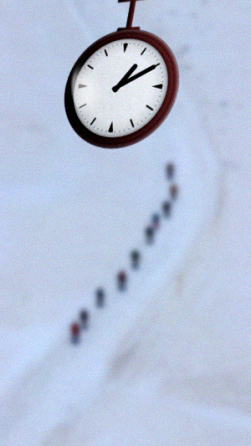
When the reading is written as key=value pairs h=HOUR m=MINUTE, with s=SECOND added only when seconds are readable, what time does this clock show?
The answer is h=1 m=10
